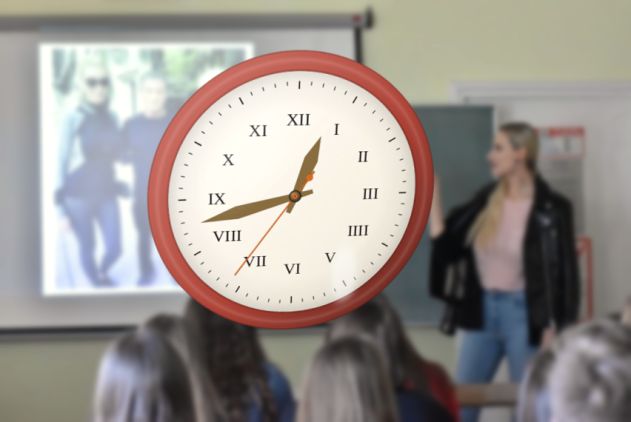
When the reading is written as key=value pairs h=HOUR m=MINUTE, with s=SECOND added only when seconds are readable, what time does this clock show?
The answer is h=12 m=42 s=36
